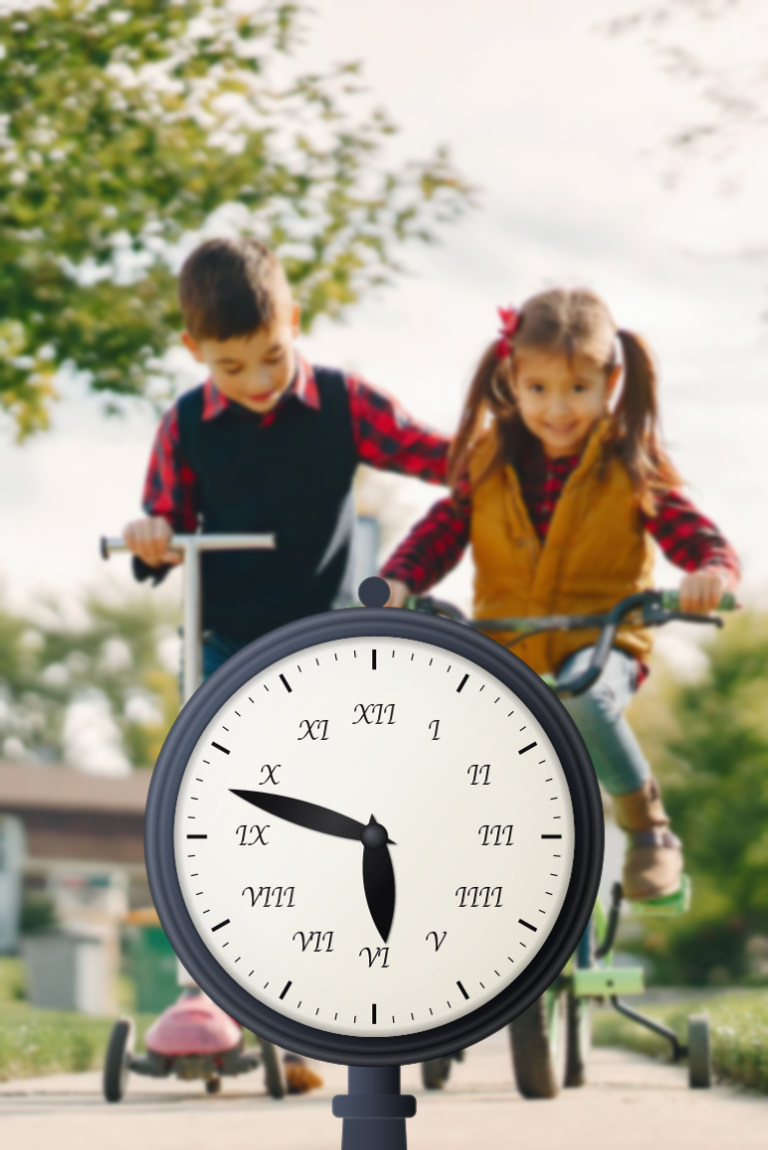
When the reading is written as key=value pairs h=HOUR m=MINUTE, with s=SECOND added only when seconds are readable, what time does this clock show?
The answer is h=5 m=48
